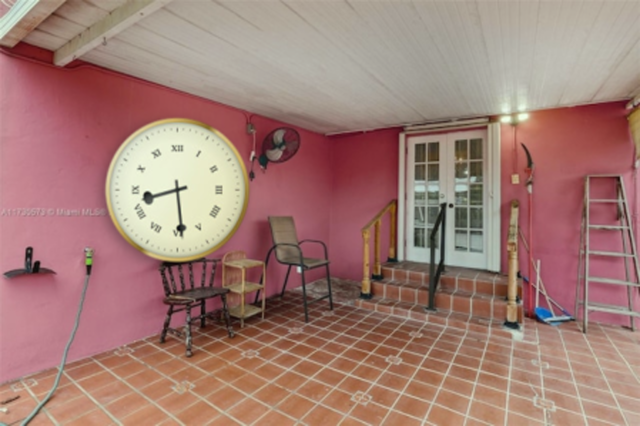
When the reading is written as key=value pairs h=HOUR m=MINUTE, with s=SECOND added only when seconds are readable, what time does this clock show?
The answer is h=8 m=29
